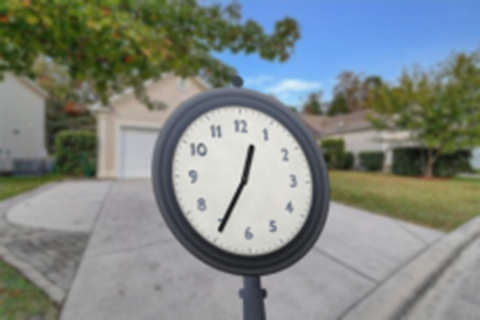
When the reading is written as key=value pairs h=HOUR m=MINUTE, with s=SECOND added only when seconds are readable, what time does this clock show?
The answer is h=12 m=35
